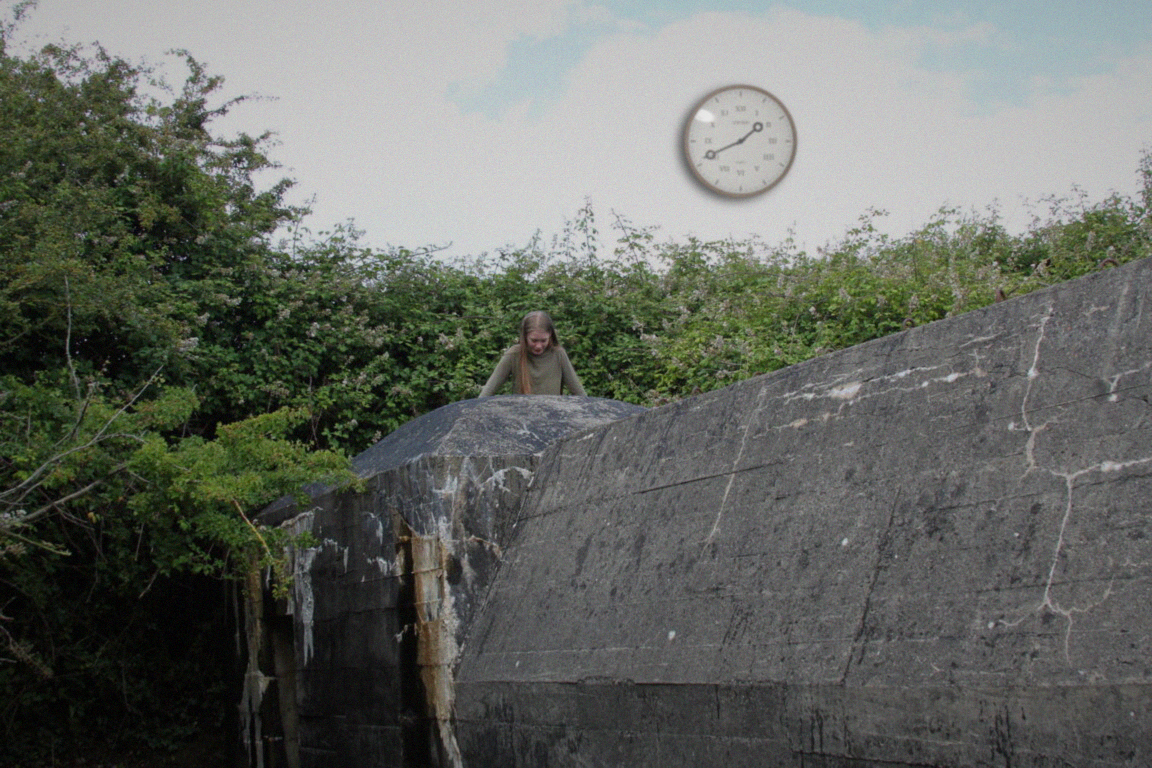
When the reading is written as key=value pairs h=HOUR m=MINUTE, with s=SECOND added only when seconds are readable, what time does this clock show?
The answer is h=1 m=41
